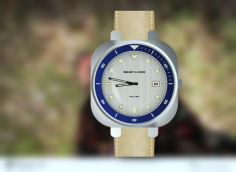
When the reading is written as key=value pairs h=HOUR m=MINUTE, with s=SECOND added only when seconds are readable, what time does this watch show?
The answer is h=8 m=47
